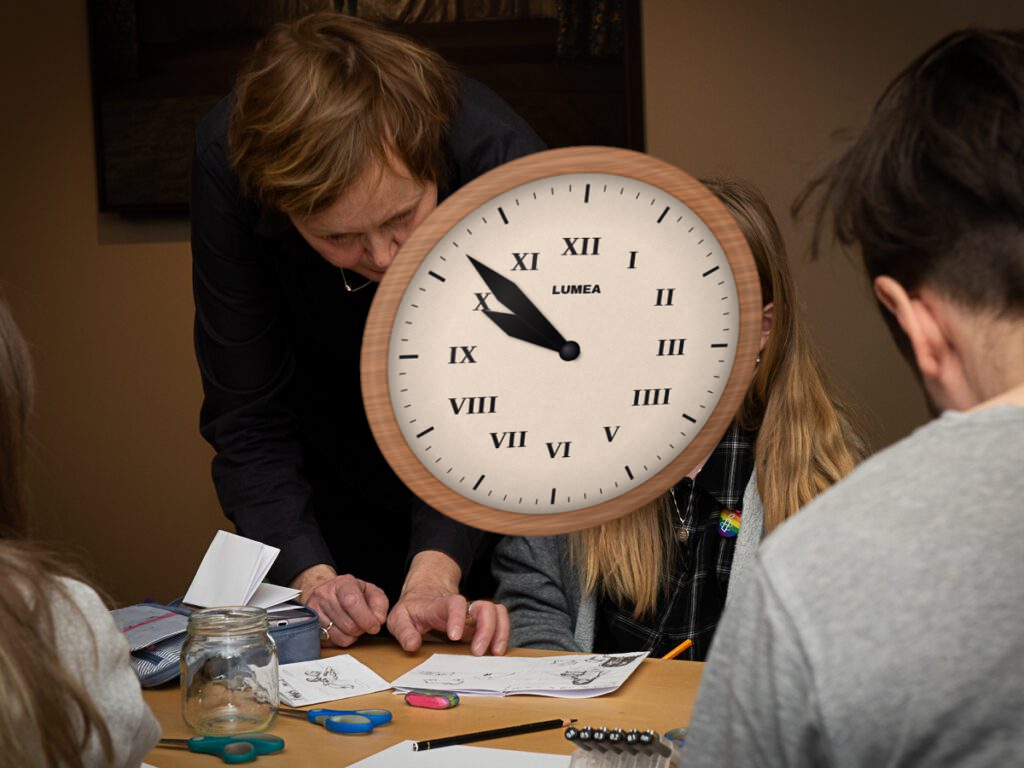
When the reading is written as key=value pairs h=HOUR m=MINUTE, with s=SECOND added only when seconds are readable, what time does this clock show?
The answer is h=9 m=52
